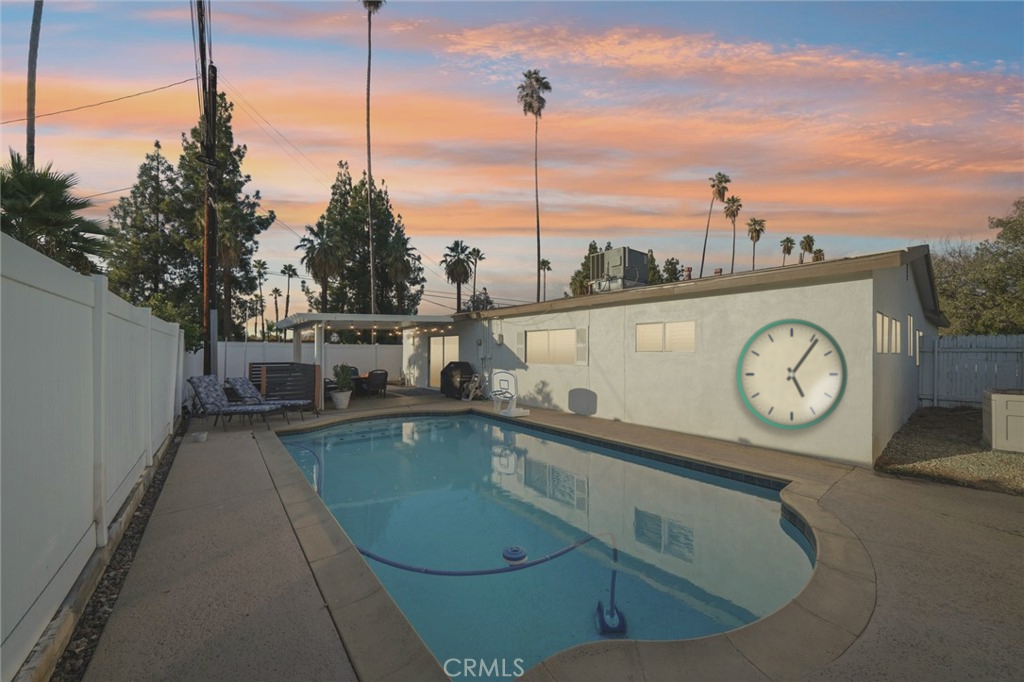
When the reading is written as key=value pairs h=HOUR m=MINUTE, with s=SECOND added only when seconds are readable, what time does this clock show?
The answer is h=5 m=6
